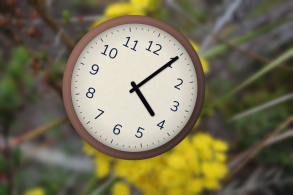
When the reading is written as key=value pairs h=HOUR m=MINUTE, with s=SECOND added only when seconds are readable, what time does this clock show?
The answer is h=4 m=5
